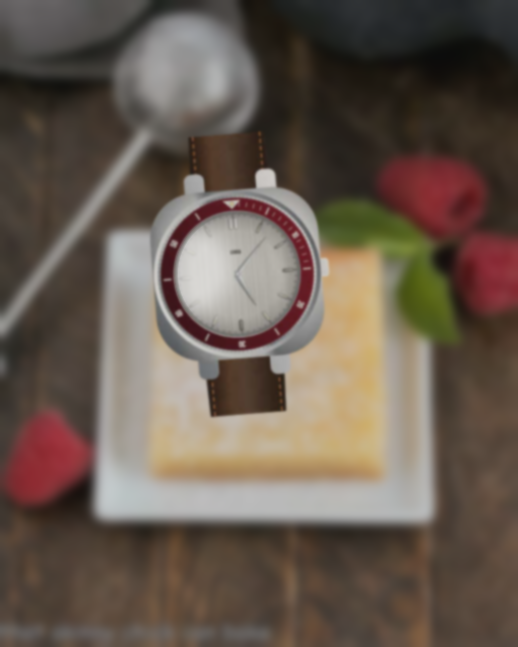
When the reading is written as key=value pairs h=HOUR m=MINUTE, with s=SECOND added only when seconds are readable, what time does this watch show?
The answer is h=5 m=7
